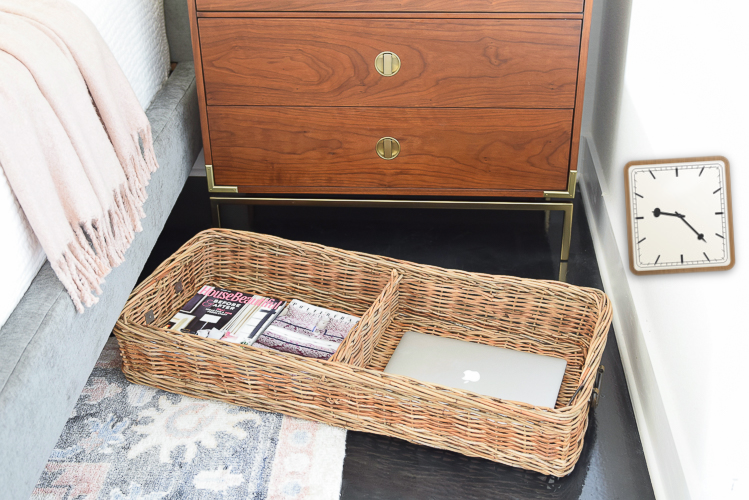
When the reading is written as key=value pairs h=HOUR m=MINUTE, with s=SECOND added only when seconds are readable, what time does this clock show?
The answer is h=9 m=23
